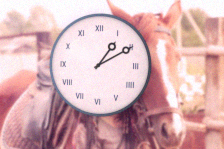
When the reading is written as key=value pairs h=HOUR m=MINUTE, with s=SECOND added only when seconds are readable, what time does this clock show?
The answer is h=1 m=10
